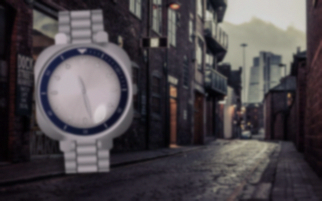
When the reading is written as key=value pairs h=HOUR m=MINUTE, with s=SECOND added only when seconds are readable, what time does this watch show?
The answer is h=11 m=28
